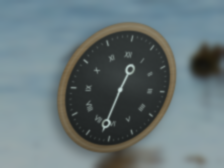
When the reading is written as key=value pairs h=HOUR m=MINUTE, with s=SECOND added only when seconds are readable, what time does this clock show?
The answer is h=12 m=32
